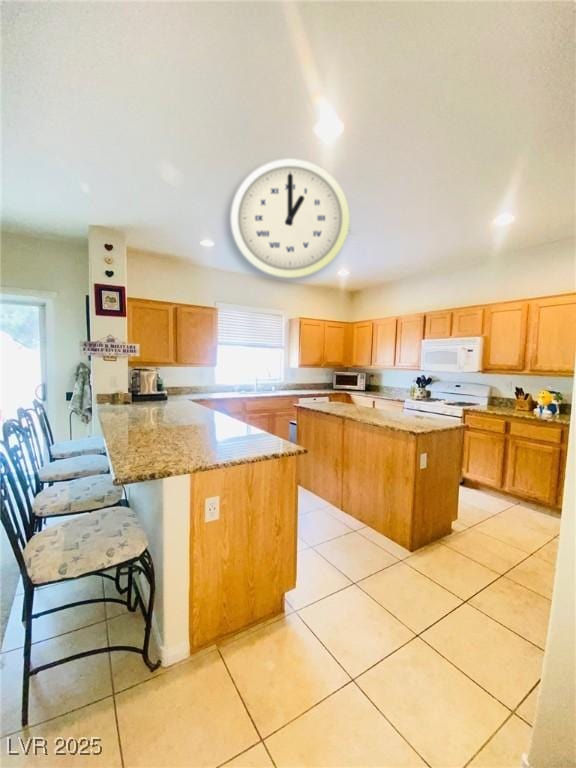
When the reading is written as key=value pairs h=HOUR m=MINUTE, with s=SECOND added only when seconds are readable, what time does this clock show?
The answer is h=1 m=0
